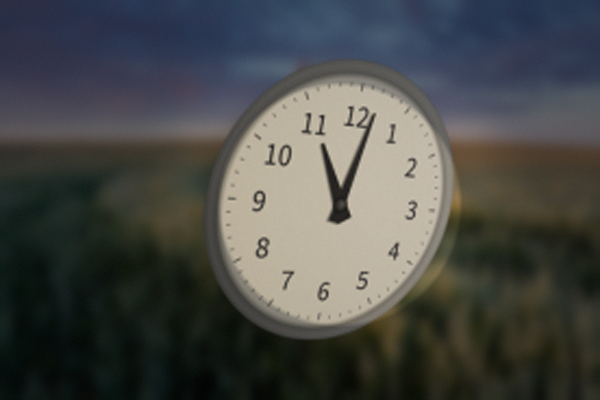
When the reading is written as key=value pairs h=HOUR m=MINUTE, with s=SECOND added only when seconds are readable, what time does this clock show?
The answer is h=11 m=2
